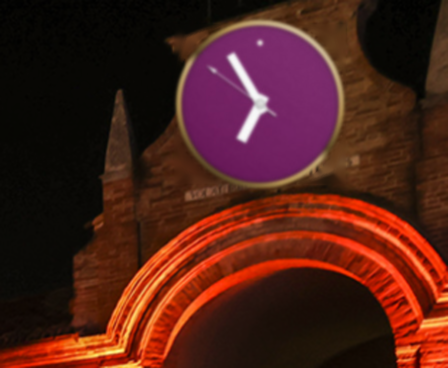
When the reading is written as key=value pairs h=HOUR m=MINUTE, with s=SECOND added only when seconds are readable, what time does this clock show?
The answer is h=6 m=54 s=51
